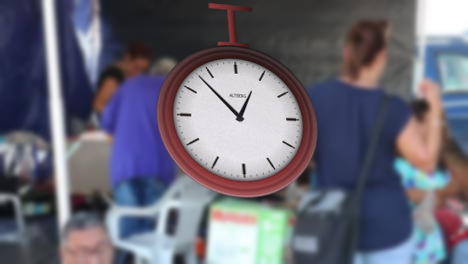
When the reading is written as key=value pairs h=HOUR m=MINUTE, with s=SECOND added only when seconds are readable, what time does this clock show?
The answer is h=12 m=53
